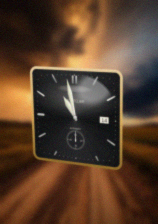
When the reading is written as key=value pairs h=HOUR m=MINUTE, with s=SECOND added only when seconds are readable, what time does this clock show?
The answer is h=10 m=58
